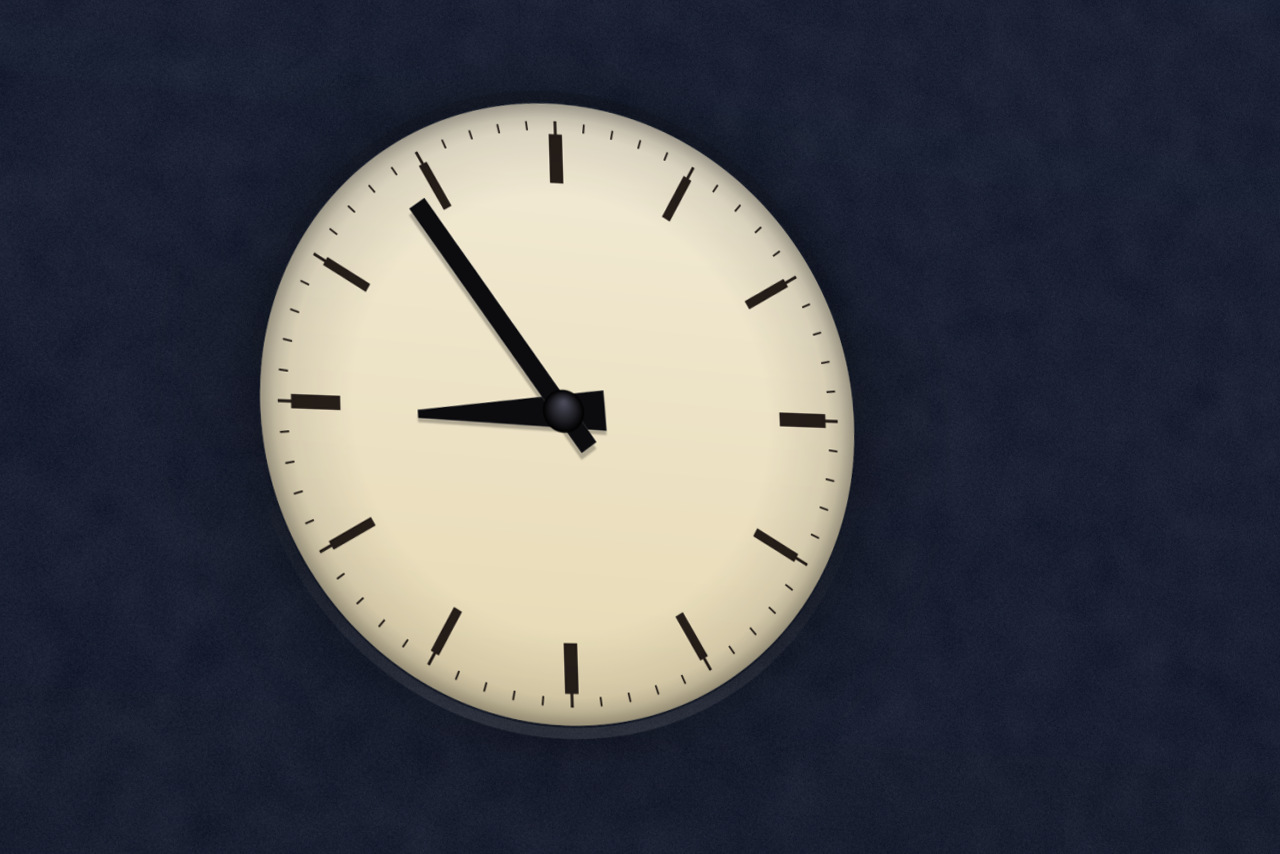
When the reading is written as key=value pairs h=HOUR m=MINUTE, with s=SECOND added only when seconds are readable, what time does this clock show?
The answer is h=8 m=54
